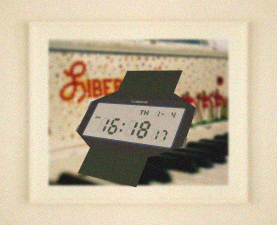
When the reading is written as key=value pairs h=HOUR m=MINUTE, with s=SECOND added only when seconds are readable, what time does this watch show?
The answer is h=16 m=18 s=17
